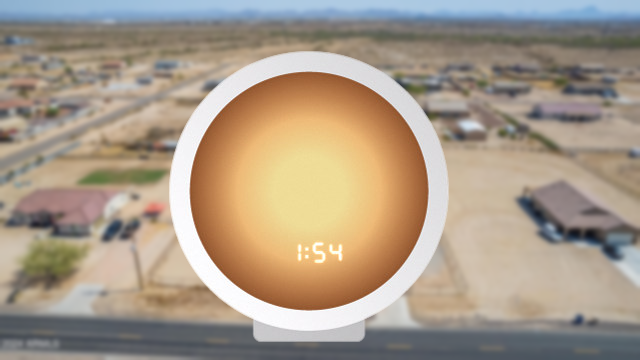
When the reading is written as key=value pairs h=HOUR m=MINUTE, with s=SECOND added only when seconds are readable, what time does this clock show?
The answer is h=1 m=54
